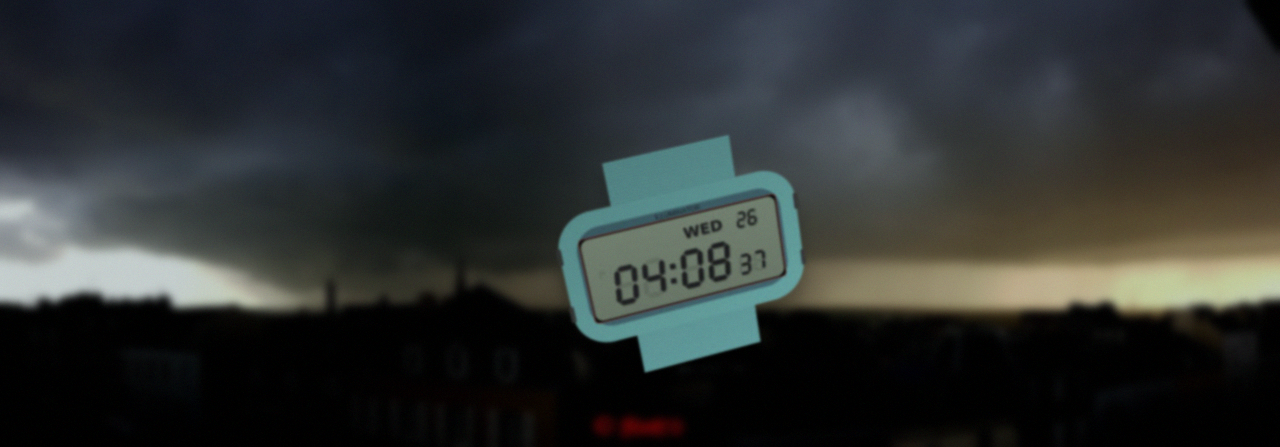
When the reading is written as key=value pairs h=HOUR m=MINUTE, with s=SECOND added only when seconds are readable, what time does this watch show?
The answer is h=4 m=8 s=37
